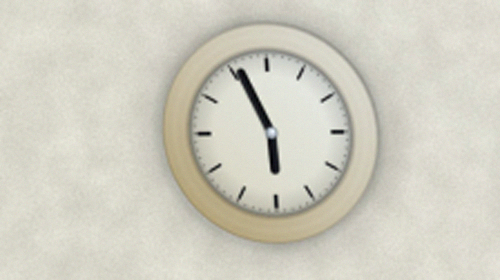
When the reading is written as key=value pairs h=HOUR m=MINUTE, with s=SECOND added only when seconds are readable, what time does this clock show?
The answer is h=5 m=56
